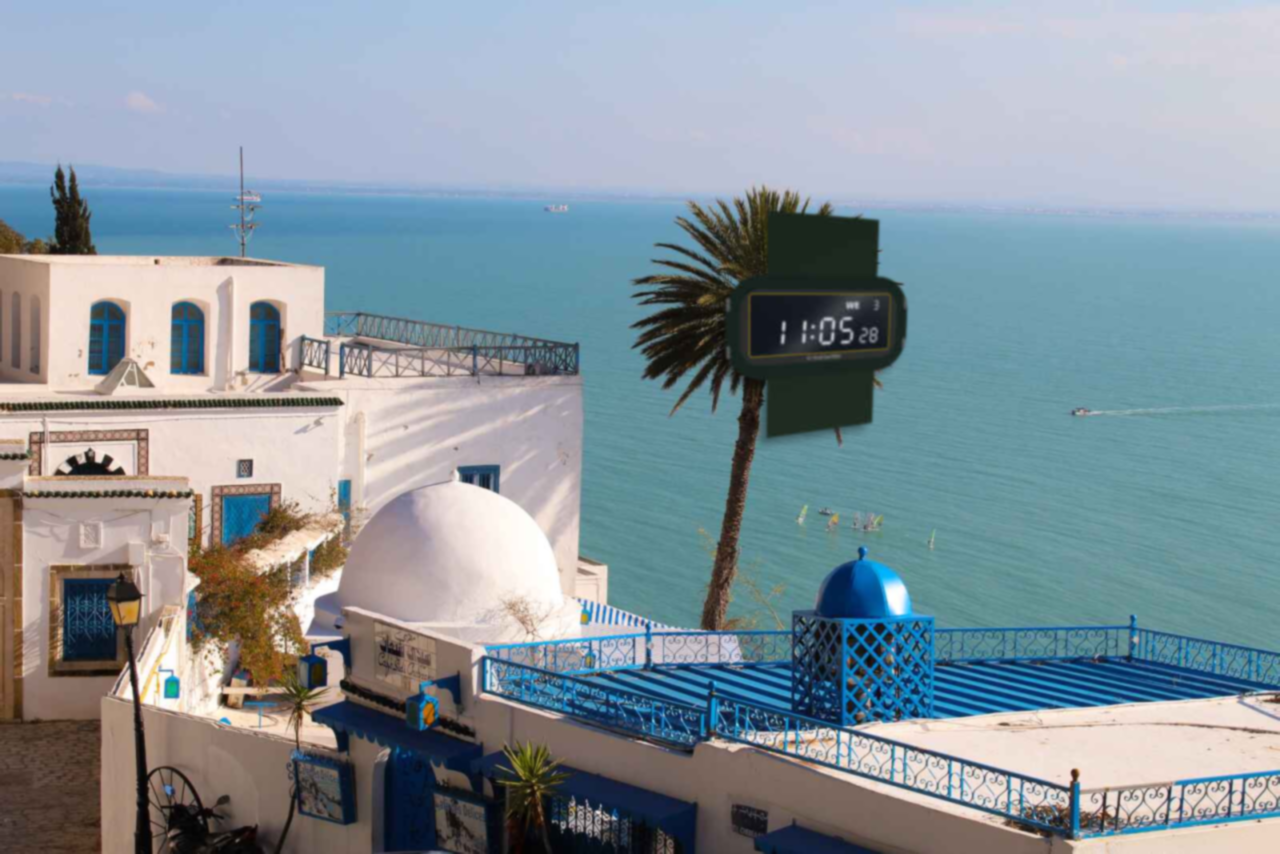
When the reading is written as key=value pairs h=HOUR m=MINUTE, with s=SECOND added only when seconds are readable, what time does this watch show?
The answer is h=11 m=5 s=28
